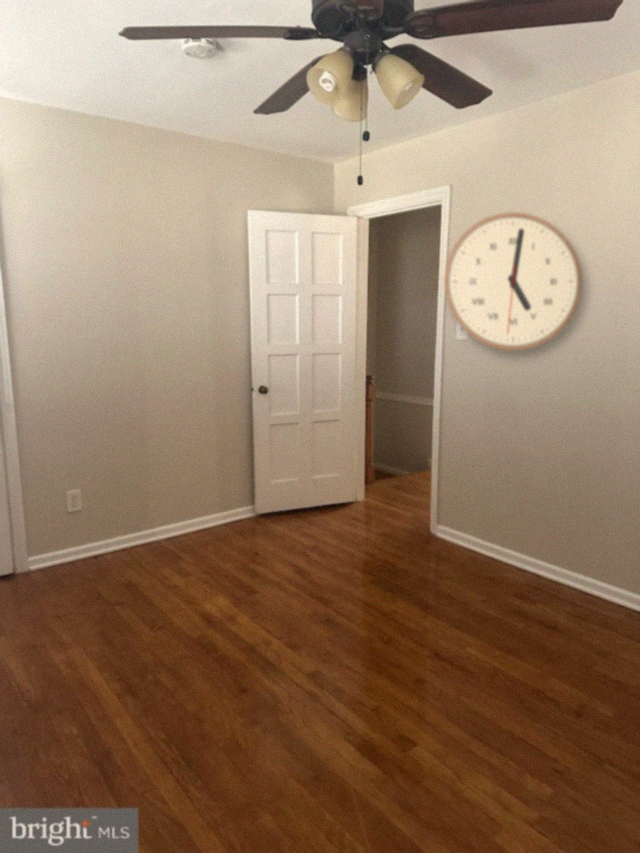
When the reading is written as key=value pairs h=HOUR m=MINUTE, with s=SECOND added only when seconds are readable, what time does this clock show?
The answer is h=5 m=1 s=31
